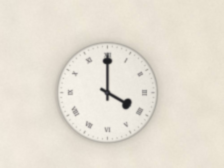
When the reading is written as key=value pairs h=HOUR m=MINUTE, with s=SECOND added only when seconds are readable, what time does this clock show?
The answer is h=4 m=0
